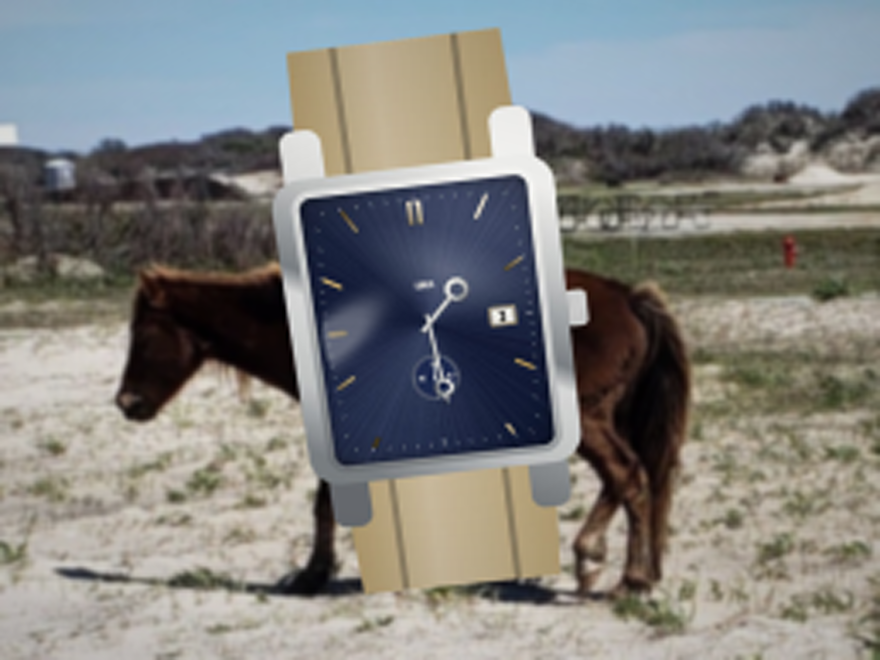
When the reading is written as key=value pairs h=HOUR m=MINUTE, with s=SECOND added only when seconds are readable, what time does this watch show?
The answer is h=1 m=29
